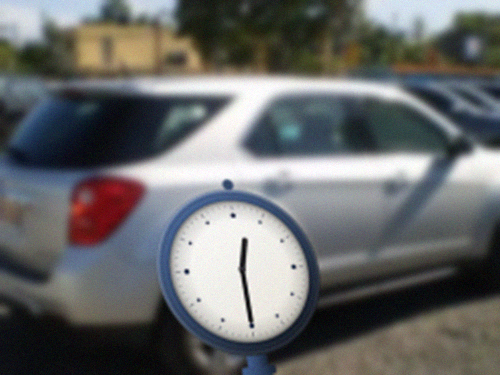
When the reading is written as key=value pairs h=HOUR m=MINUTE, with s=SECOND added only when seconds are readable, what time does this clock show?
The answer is h=12 m=30
